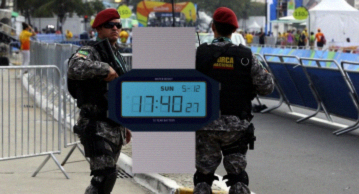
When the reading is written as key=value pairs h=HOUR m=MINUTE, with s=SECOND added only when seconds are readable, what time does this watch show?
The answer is h=17 m=40 s=27
